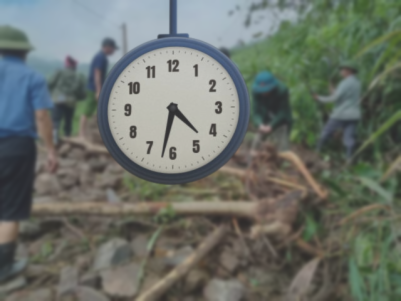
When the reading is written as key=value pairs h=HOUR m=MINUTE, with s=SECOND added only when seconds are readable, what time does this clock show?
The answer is h=4 m=32
